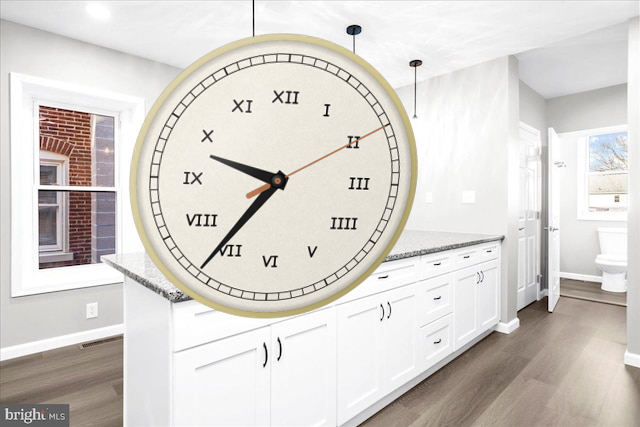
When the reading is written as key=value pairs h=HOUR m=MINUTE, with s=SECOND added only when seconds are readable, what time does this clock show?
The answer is h=9 m=36 s=10
